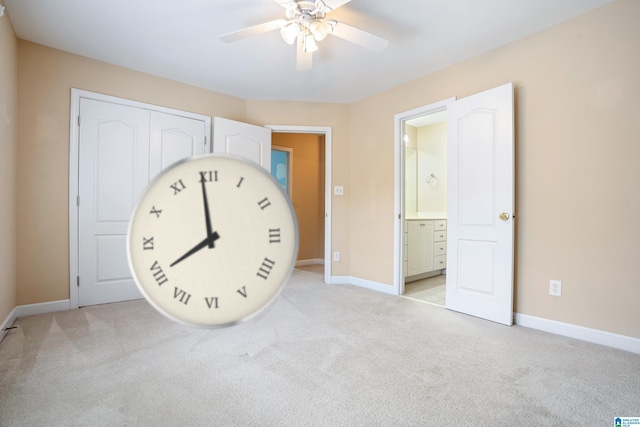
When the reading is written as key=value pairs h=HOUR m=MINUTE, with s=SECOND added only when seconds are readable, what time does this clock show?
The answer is h=7 m=59
